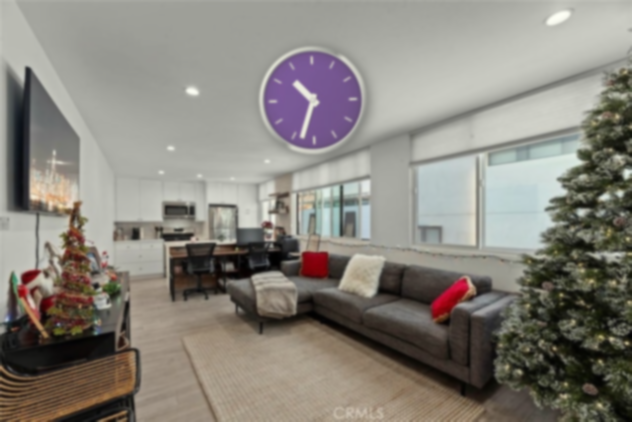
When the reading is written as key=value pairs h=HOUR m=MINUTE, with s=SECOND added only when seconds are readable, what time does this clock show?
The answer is h=10 m=33
